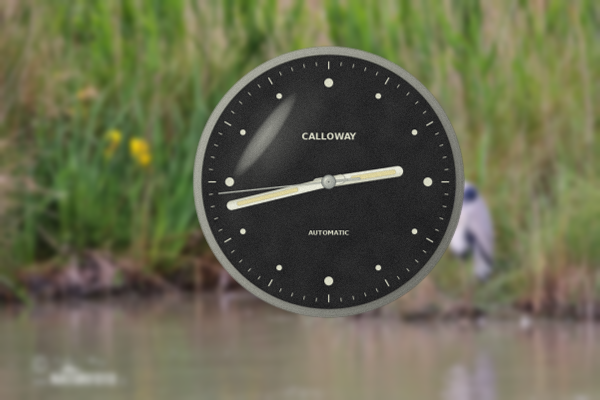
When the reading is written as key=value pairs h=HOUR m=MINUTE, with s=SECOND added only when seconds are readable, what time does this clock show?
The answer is h=2 m=42 s=44
